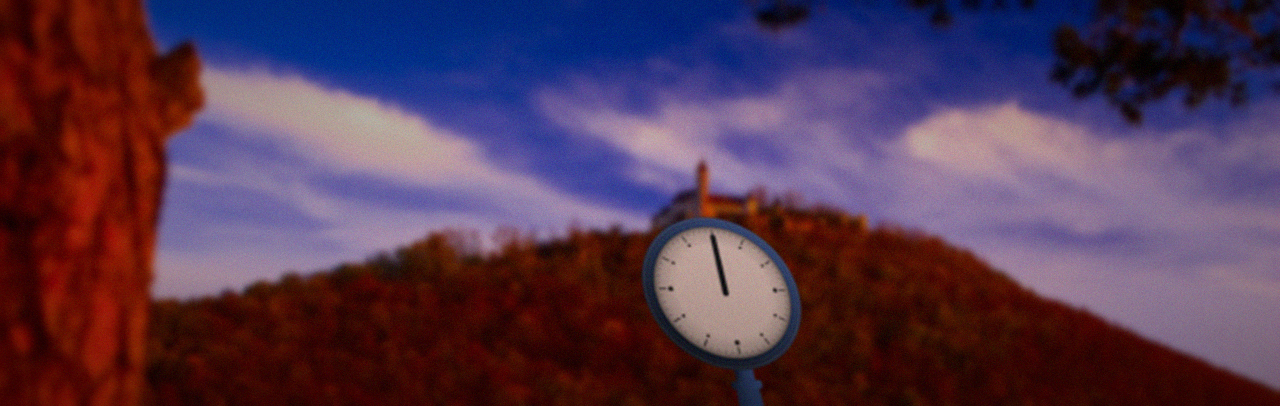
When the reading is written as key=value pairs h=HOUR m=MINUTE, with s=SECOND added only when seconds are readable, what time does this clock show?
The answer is h=12 m=0
